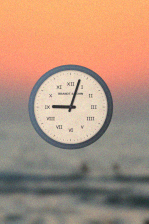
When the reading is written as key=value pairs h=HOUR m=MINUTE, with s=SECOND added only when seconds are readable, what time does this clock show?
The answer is h=9 m=3
